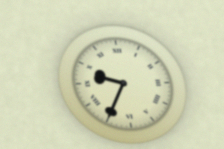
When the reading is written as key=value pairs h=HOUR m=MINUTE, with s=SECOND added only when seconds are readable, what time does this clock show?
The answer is h=9 m=35
